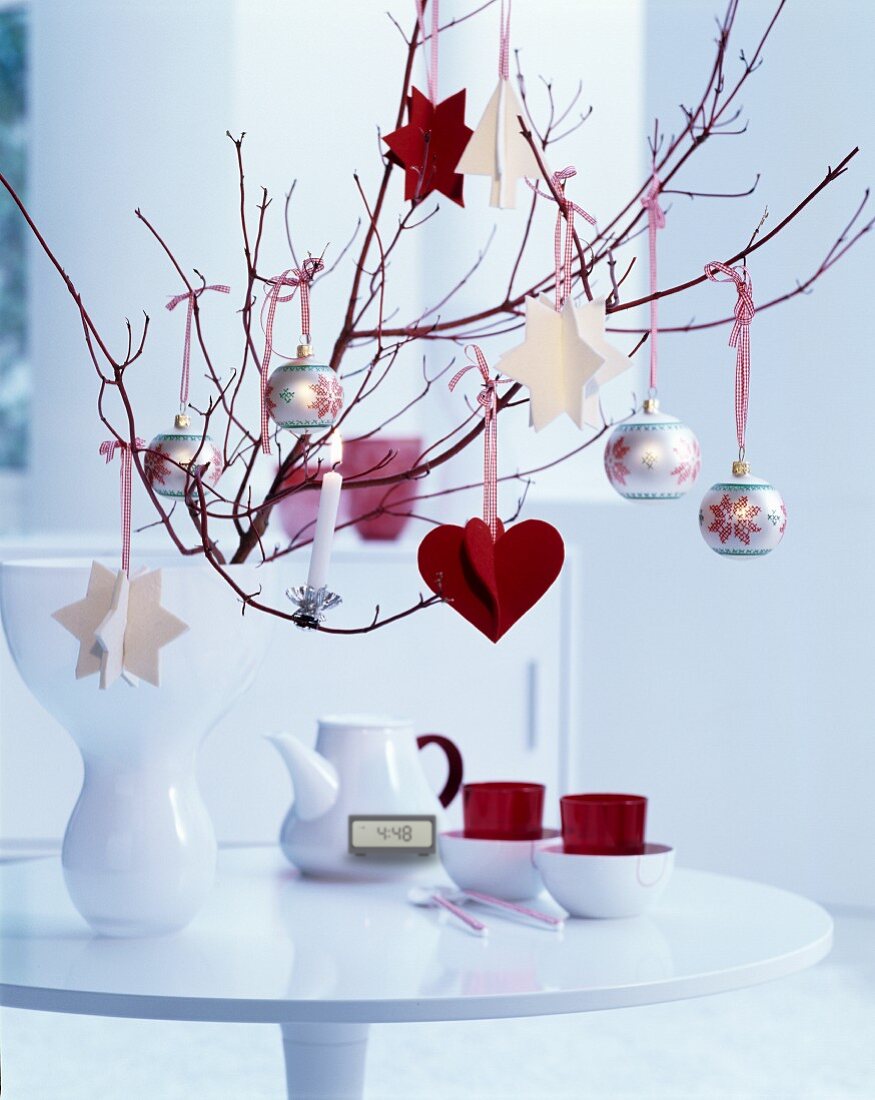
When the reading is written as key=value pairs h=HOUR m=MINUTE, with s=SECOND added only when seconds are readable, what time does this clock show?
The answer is h=4 m=48
